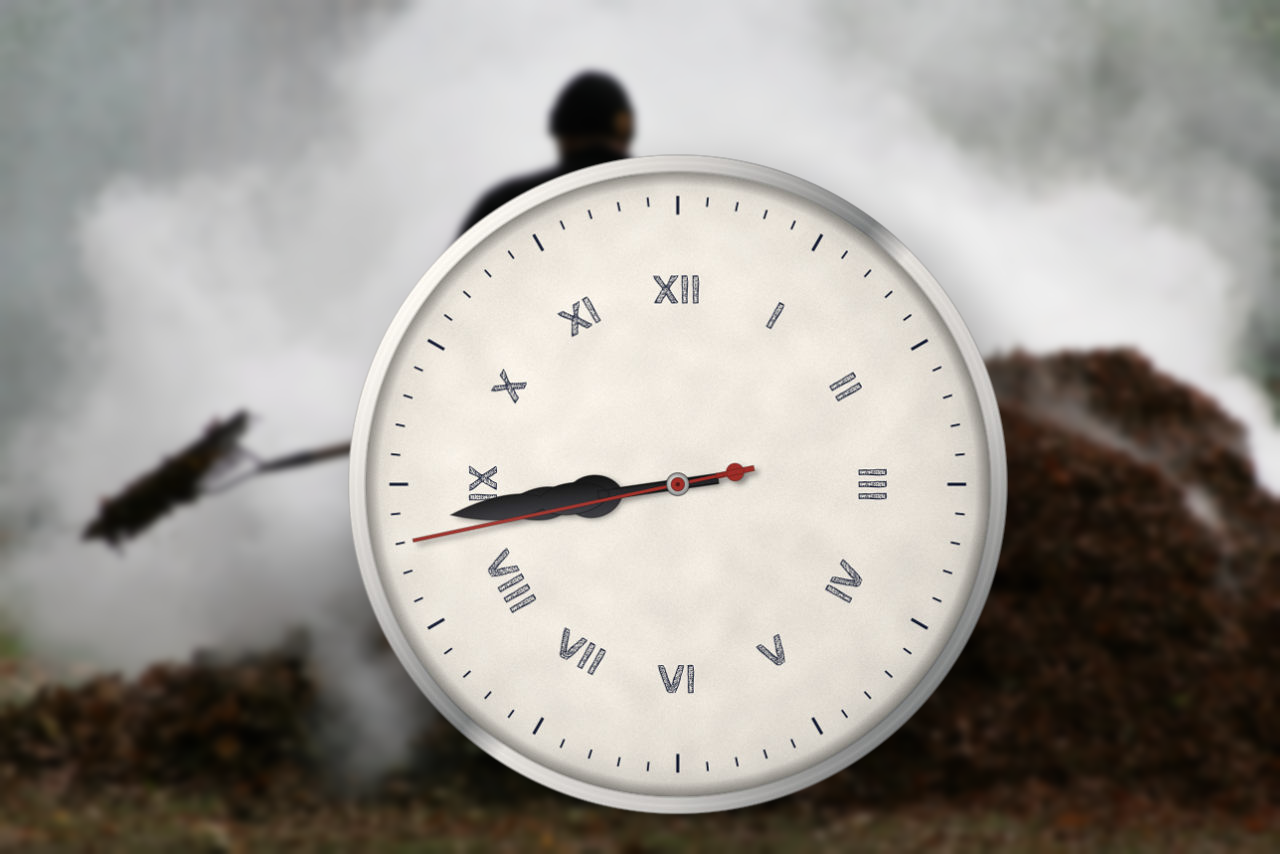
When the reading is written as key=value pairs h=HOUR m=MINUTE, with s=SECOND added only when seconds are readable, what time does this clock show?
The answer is h=8 m=43 s=43
